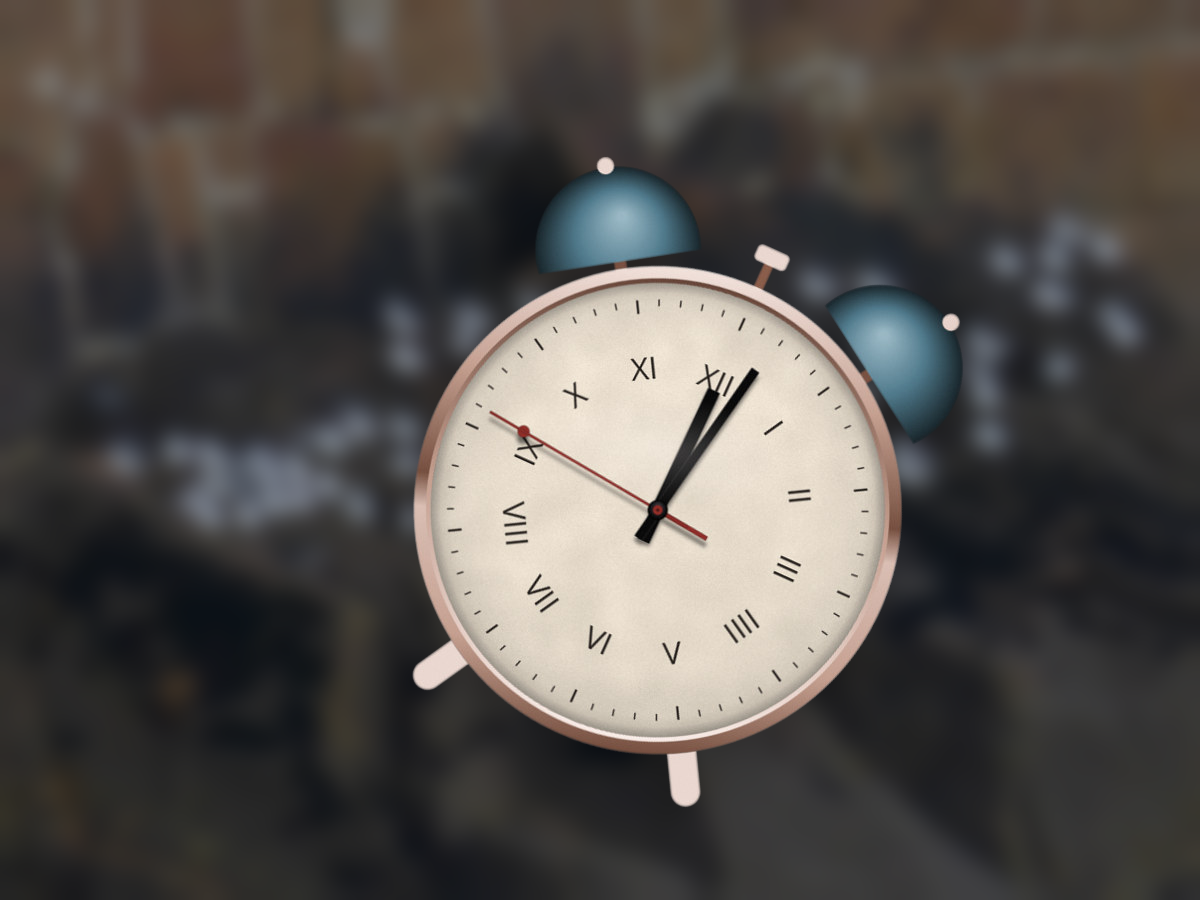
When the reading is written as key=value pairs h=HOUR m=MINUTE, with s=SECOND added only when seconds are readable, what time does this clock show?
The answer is h=12 m=1 s=46
